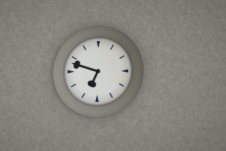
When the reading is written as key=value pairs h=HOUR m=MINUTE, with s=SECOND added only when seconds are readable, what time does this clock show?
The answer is h=6 m=48
